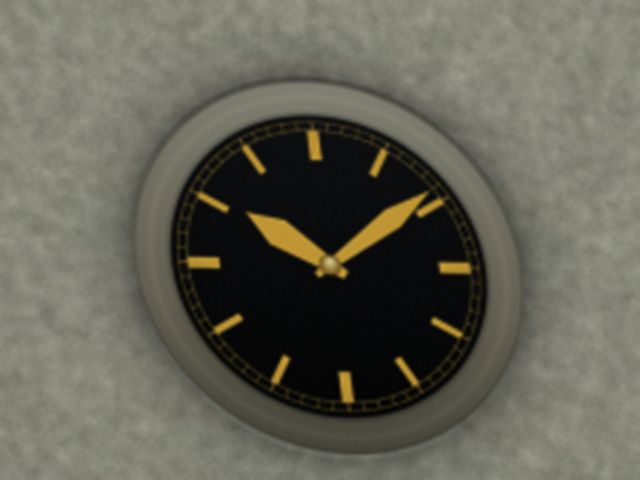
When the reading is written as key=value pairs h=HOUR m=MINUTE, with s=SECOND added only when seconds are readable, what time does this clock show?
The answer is h=10 m=9
